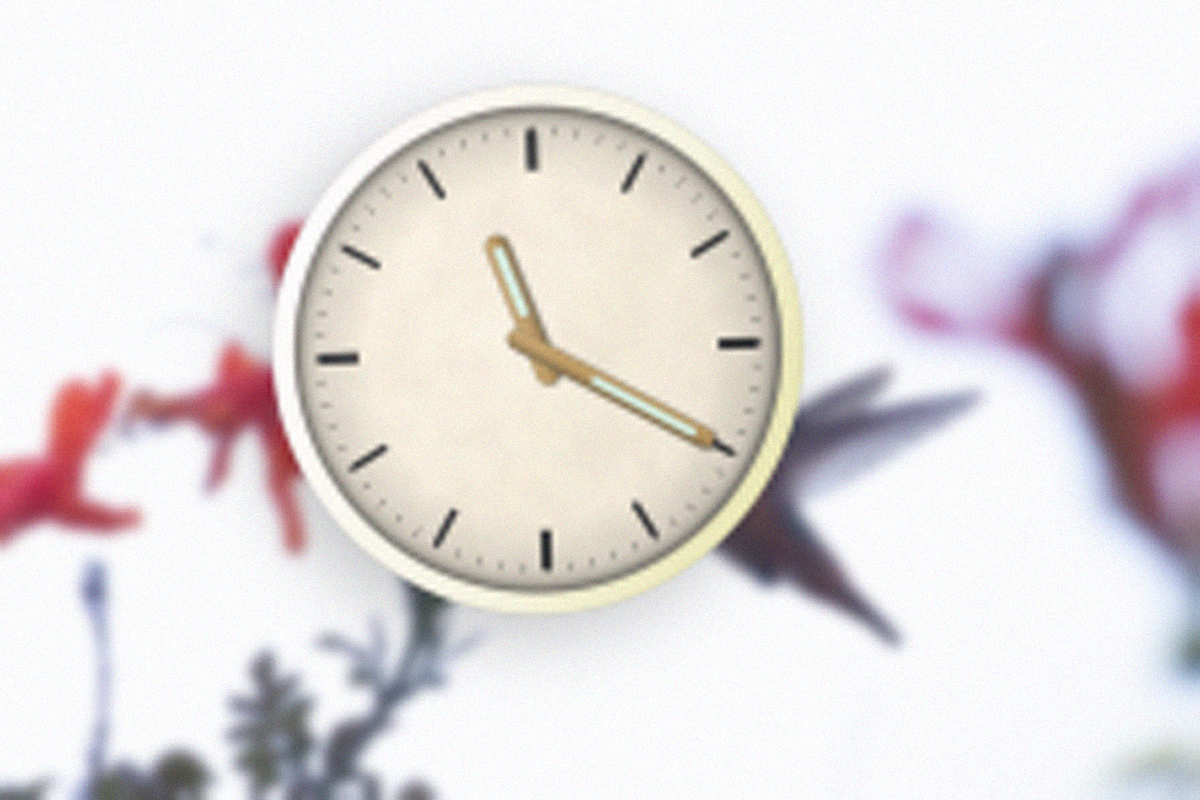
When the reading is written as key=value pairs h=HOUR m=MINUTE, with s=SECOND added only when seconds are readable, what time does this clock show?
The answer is h=11 m=20
